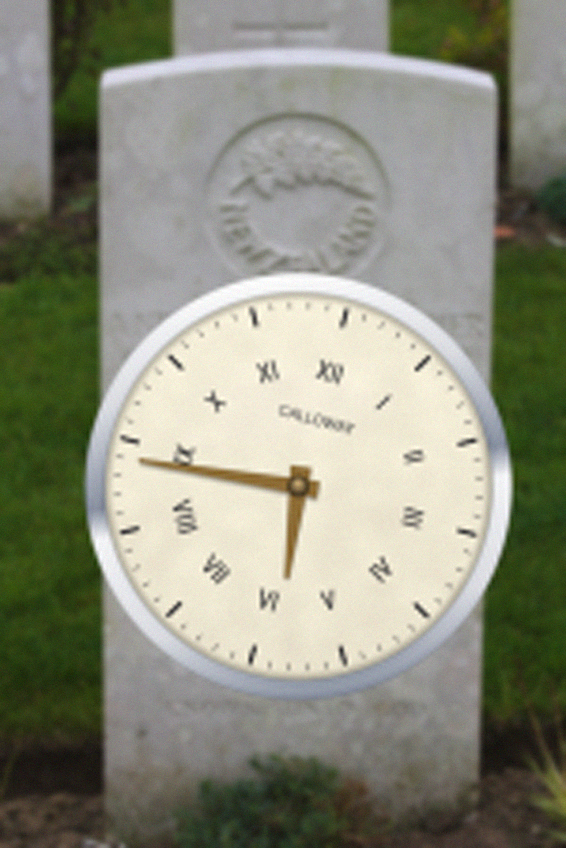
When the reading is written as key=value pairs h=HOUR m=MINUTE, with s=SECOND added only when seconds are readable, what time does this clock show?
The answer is h=5 m=44
